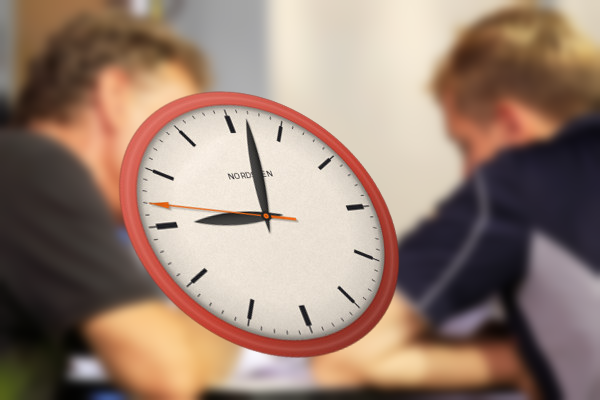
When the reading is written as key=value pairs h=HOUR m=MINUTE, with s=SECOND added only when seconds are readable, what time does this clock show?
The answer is h=9 m=1 s=47
